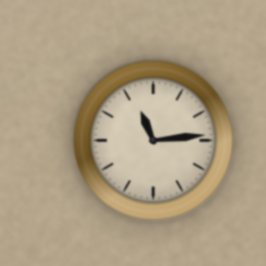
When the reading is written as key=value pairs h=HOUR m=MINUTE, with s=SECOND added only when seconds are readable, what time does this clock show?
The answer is h=11 m=14
